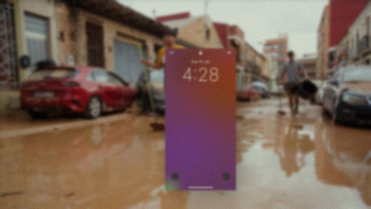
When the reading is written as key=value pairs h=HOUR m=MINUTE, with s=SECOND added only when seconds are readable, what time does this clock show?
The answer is h=4 m=28
